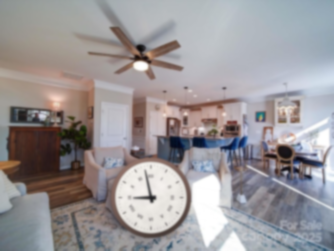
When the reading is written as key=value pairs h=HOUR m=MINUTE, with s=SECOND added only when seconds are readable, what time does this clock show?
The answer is h=8 m=58
